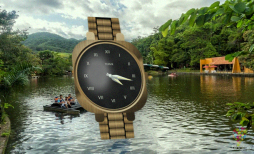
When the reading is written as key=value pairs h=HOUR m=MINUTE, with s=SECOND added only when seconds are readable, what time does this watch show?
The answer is h=4 m=17
